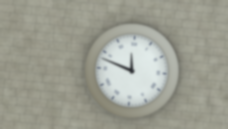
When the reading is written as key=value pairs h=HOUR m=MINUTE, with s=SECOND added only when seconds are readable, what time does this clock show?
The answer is h=11 m=48
